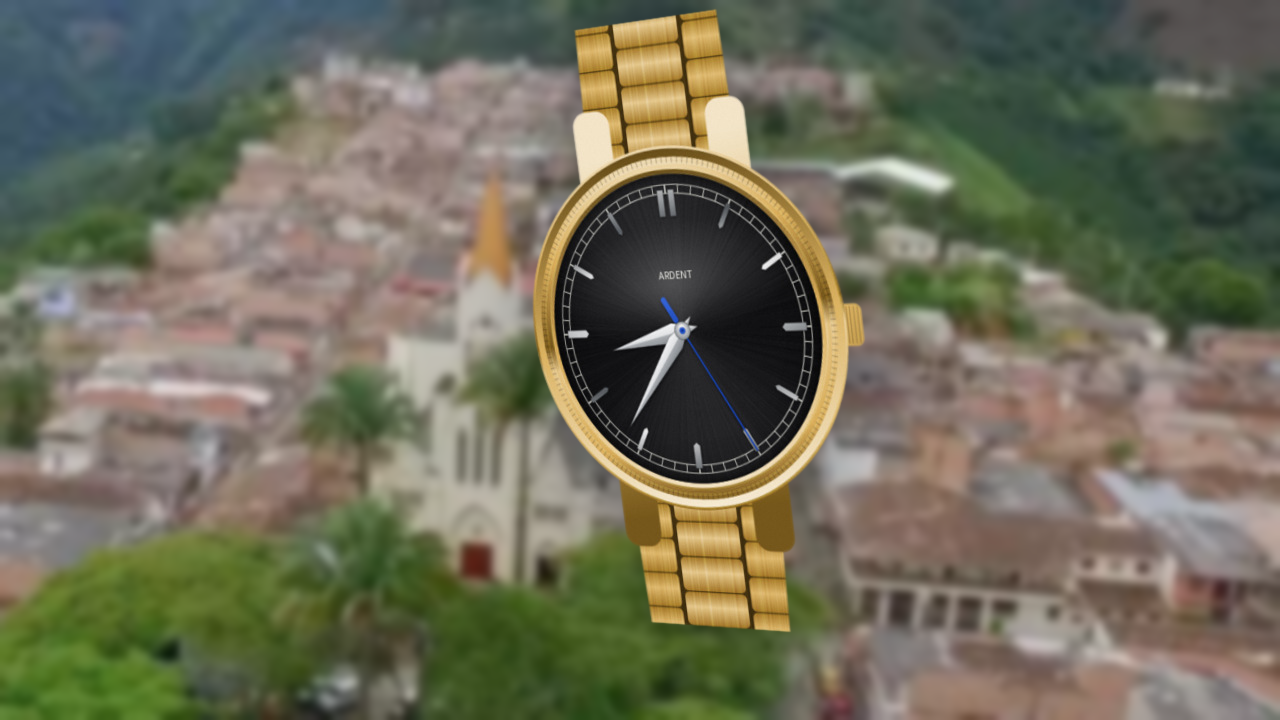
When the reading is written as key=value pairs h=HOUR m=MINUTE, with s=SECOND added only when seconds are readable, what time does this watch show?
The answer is h=8 m=36 s=25
